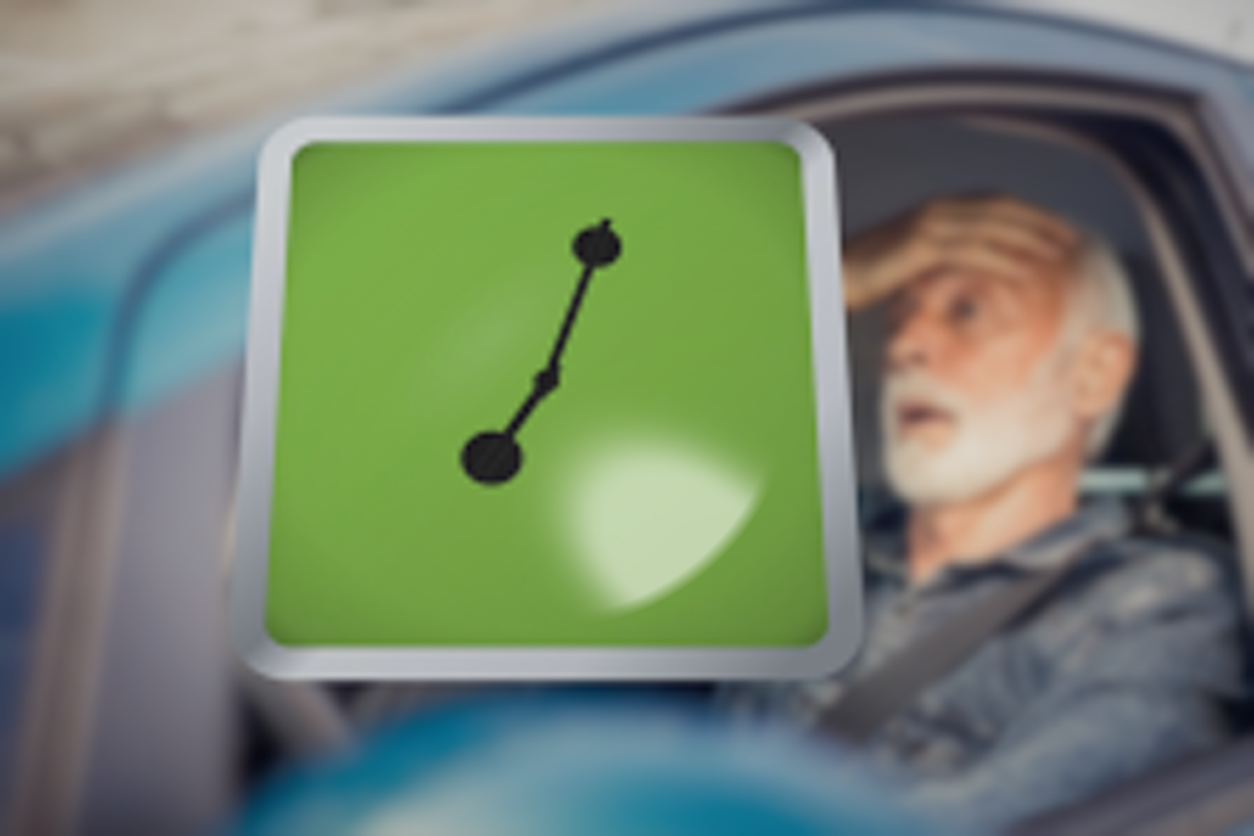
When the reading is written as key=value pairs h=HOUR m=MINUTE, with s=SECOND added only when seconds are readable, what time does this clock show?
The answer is h=7 m=3
